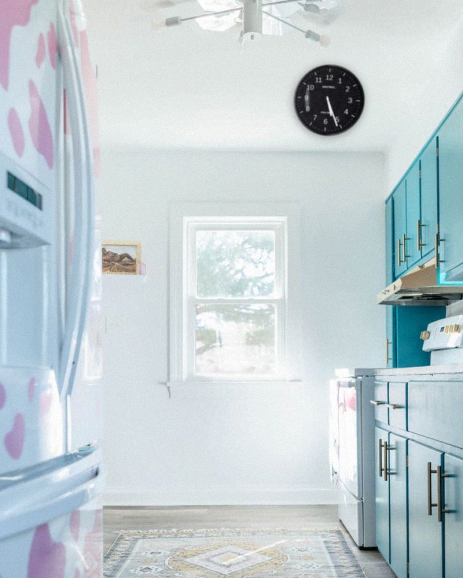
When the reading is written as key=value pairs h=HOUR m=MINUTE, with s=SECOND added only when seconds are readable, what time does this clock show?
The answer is h=5 m=26
